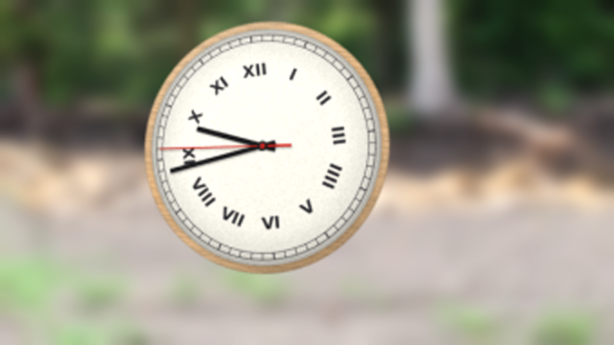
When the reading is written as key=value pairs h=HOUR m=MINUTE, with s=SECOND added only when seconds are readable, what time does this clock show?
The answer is h=9 m=43 s=46
